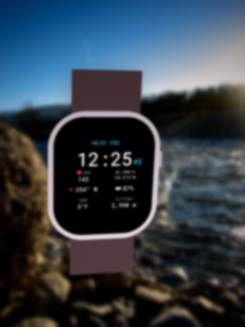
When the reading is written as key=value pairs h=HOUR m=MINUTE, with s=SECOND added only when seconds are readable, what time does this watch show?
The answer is h=12 m=25
